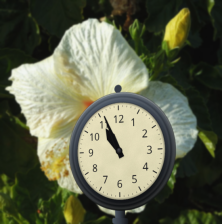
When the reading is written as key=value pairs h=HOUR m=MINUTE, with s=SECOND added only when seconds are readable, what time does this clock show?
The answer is h=10 m=56
